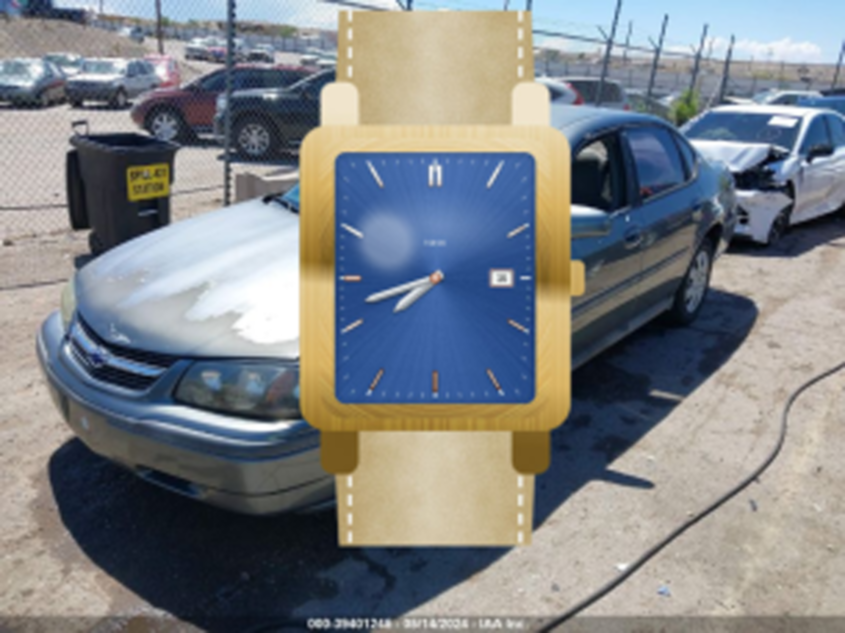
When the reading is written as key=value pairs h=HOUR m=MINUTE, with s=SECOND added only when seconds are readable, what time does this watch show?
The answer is h=7 m=42
